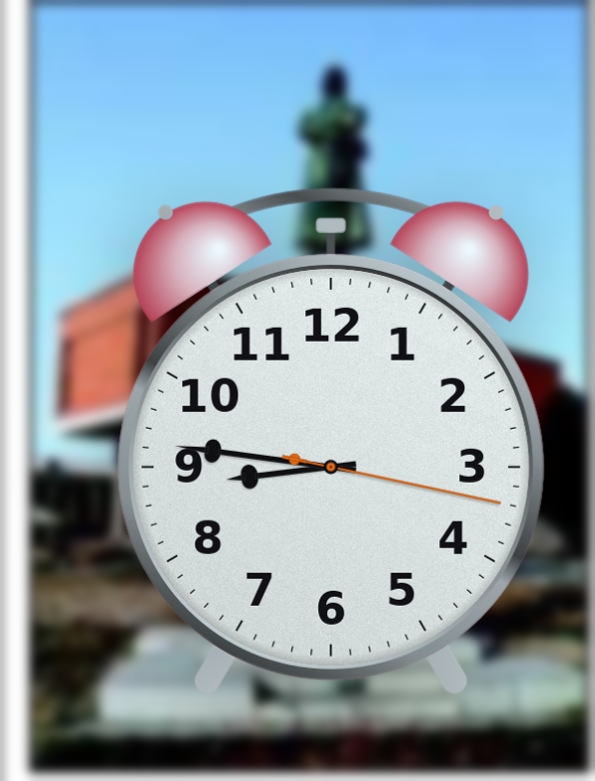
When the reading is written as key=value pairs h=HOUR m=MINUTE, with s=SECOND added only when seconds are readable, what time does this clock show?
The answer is h=8 m=46 s=17
